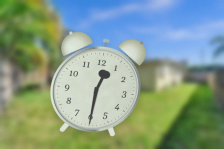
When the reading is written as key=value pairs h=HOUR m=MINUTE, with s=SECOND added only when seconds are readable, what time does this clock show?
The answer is h=12 m=30
